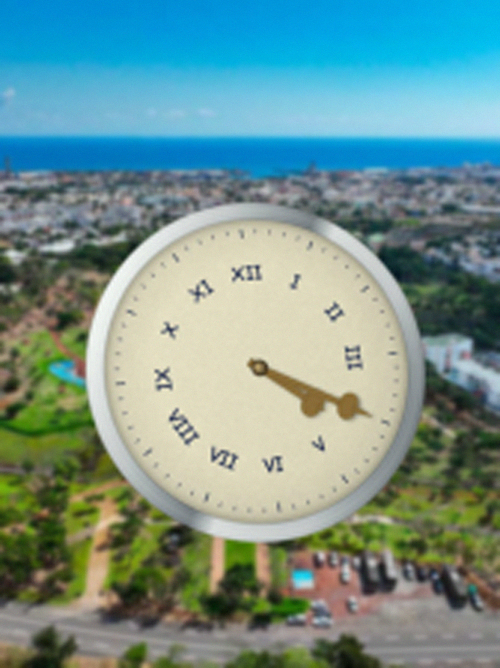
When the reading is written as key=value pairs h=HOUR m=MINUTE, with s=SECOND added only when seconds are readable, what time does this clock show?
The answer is h=4 m=20
